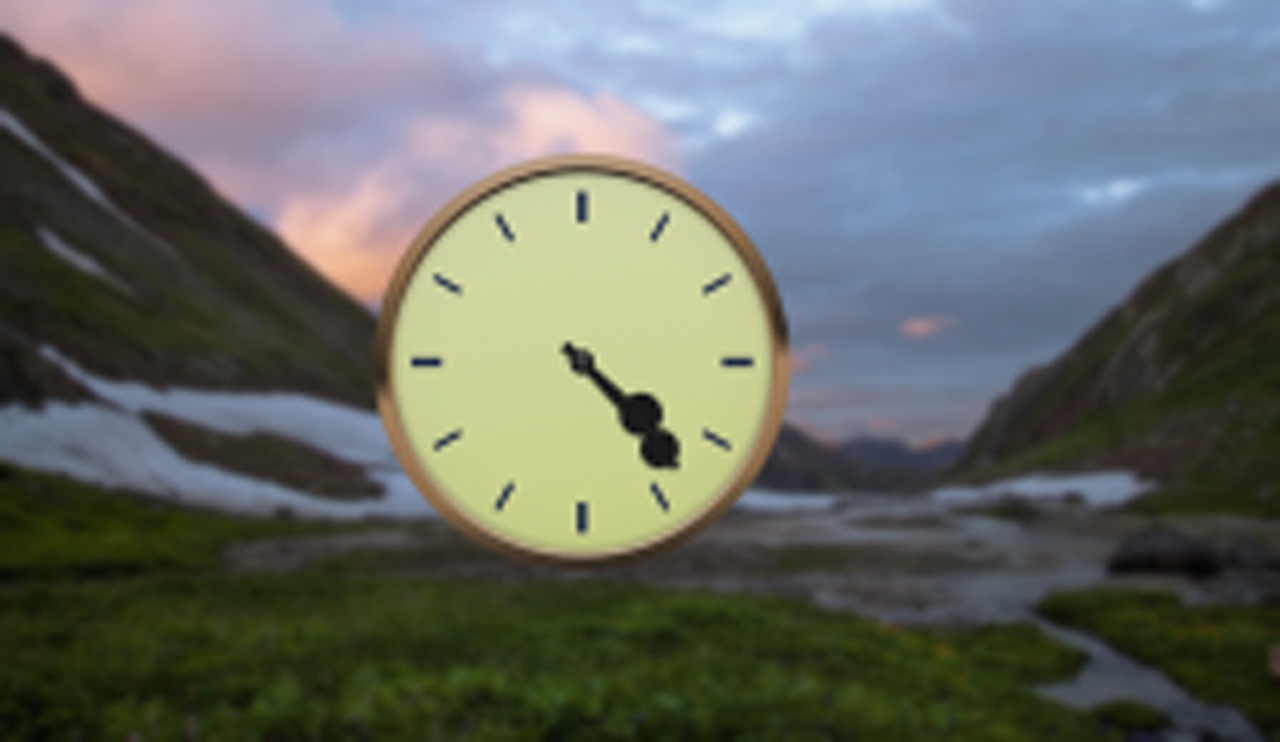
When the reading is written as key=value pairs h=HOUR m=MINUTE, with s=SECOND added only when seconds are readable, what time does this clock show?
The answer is h=4 m=23
